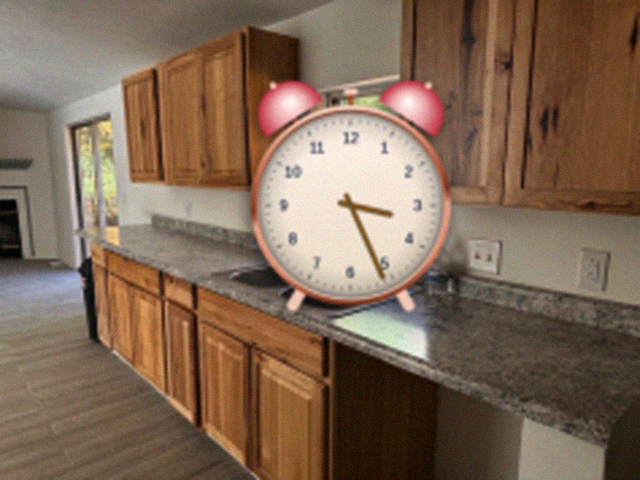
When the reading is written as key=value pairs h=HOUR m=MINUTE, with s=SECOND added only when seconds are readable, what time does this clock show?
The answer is h=3 m=26
